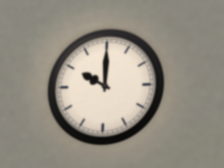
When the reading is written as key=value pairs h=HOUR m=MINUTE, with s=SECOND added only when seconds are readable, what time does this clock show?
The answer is h=10 m=0
